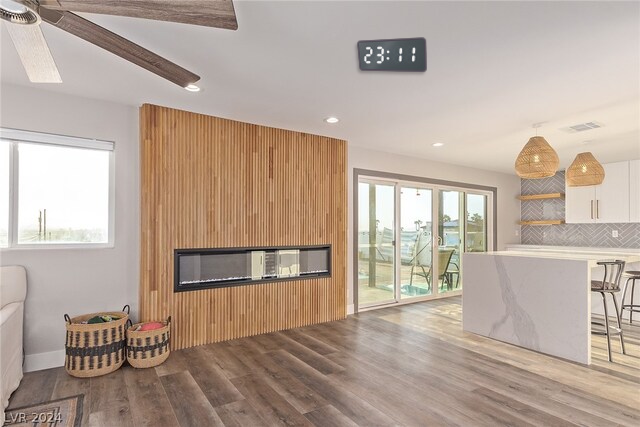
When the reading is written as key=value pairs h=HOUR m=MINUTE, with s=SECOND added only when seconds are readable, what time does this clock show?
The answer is h=23 m=11
